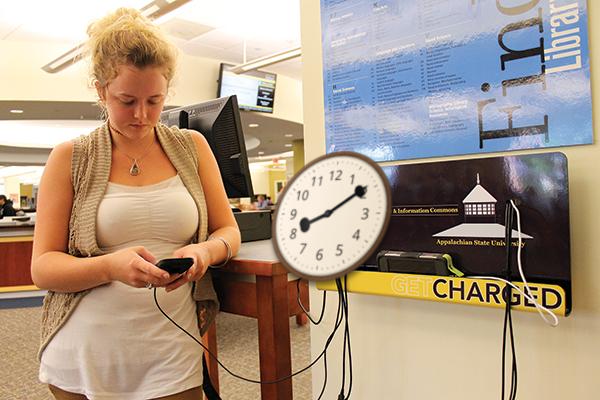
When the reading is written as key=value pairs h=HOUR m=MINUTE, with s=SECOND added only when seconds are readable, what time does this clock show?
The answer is h=8 m=9
